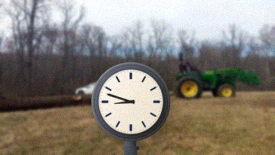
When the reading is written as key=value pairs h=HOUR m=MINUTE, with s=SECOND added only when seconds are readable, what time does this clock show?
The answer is h=8 m=48
